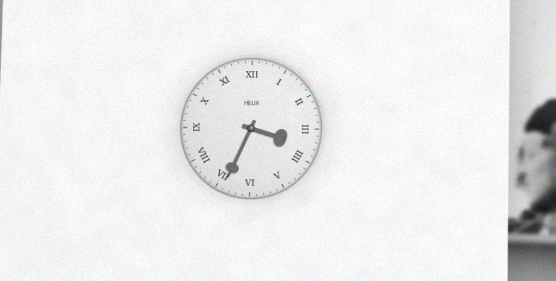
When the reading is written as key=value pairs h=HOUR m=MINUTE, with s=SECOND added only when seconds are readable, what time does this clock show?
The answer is h=3 m=34
